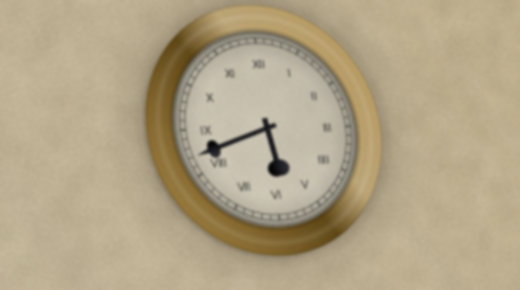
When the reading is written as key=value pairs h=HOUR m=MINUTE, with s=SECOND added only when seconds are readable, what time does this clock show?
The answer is h=5 m=42
